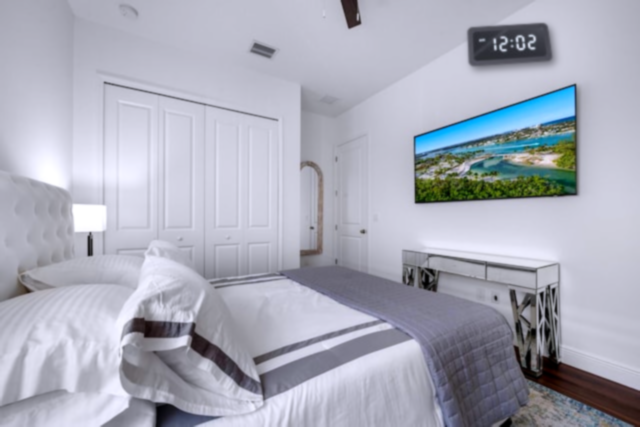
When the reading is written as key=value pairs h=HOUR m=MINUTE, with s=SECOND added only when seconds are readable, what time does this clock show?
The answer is h=12 m=2
